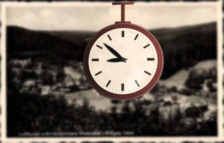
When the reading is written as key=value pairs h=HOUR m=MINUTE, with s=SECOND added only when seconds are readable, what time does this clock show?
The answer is h=8 m=52
